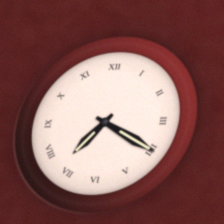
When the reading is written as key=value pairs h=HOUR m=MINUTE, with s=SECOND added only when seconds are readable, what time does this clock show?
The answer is h=7 m=20
